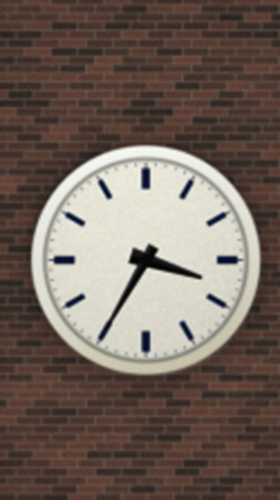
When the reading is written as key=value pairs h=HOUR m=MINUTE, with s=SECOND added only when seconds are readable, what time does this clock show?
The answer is h=3 m=35
